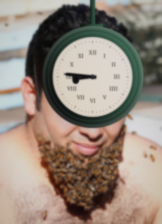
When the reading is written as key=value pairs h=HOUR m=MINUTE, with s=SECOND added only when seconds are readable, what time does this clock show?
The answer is h=8 m=46
